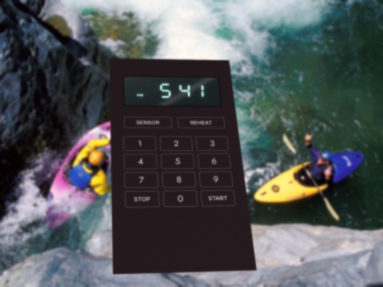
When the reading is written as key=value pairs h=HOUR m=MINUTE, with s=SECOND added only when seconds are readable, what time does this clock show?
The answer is h=5 m=41
